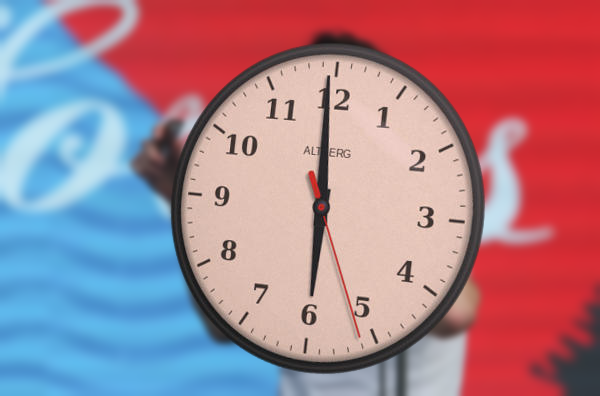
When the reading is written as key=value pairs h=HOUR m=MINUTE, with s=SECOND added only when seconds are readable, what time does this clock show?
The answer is h=5 m=59 s=26
